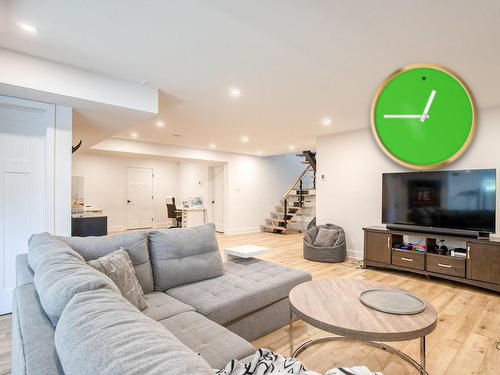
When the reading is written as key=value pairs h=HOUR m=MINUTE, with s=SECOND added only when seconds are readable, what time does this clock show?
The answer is h=12 m=45
